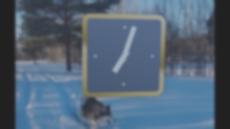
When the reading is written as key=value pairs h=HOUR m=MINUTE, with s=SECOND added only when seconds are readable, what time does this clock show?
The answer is h=7 m=3
